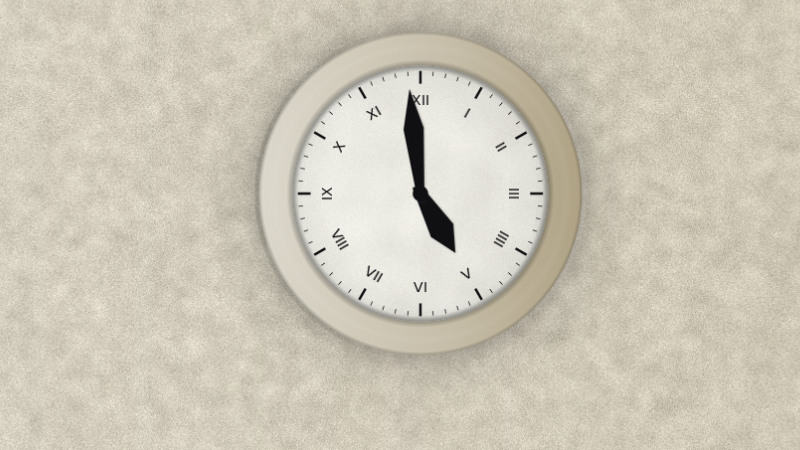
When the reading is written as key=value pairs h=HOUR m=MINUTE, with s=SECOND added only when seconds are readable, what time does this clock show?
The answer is h=4 m=59
